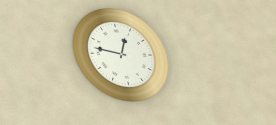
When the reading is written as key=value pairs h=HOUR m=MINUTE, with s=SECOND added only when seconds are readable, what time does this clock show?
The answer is h=12 m=47
